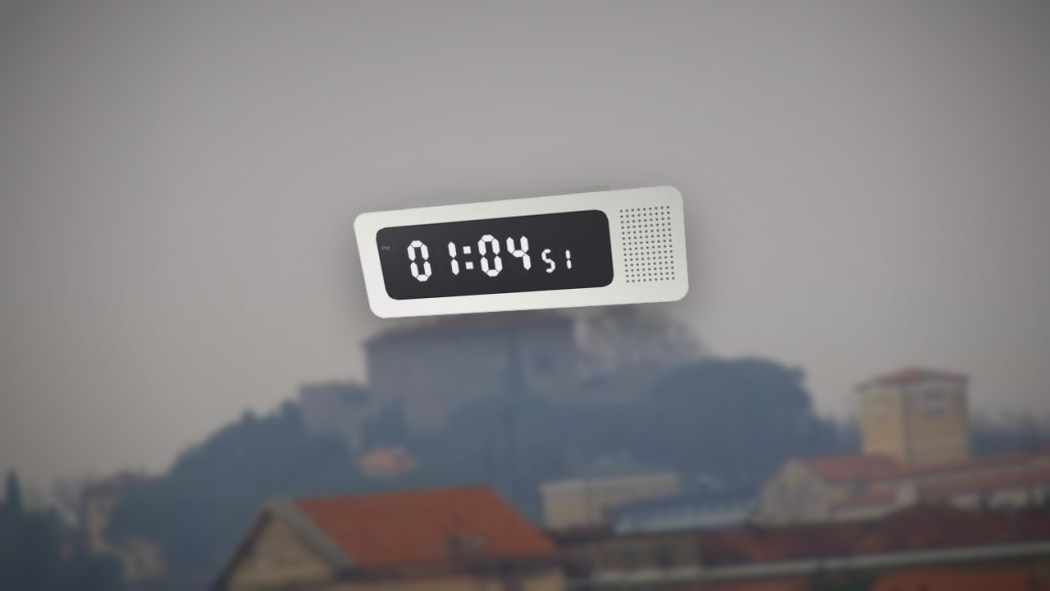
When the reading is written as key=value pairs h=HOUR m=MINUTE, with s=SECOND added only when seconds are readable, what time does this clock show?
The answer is h=1 m=4 s=51
